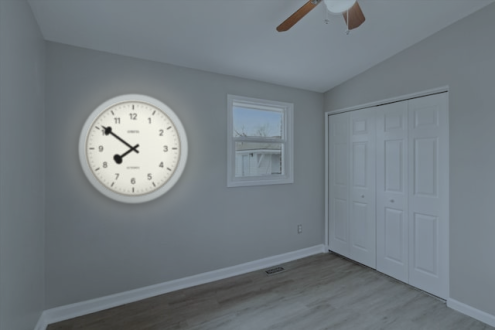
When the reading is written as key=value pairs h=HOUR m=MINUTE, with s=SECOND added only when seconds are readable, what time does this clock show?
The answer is h=7 m=51
